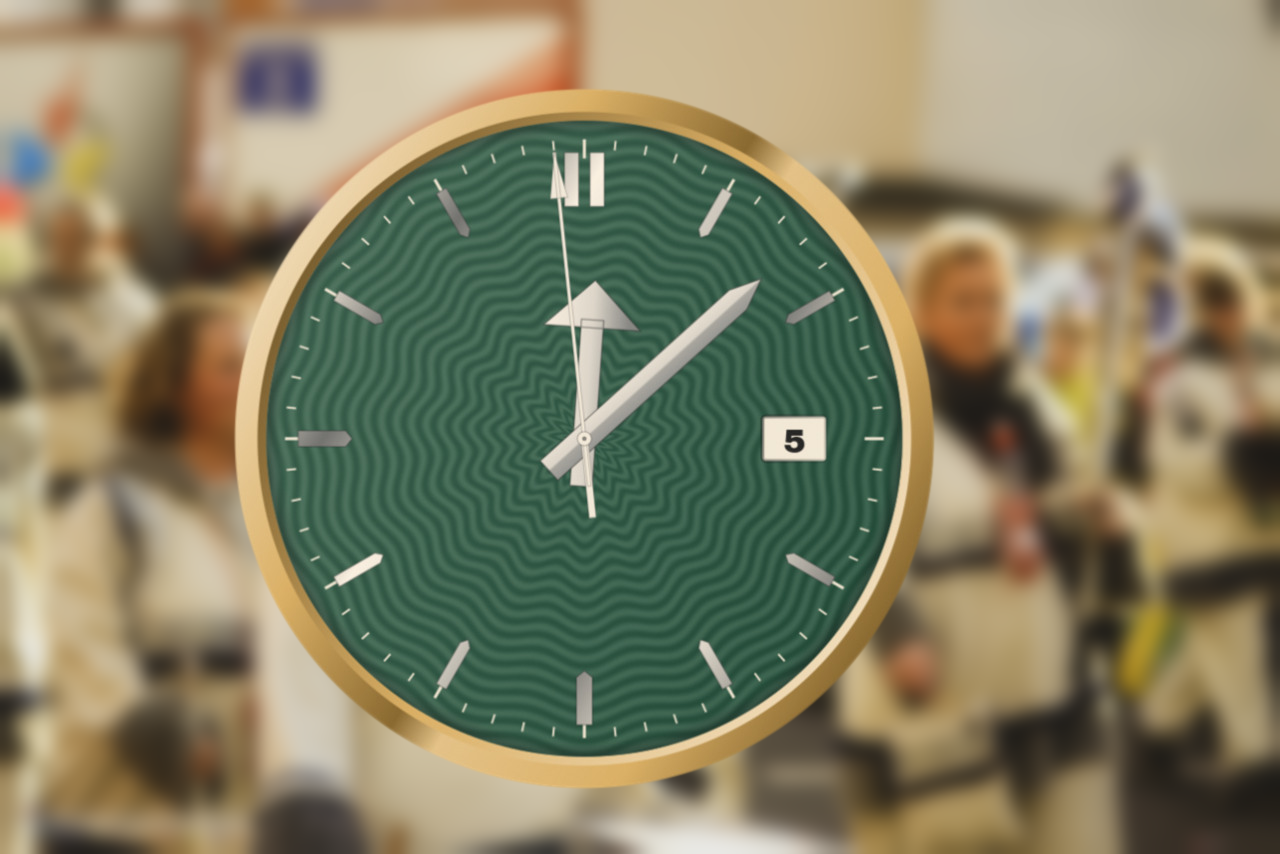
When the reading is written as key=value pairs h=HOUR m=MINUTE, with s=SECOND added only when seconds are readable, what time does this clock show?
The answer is h=12 m=7 s=59
